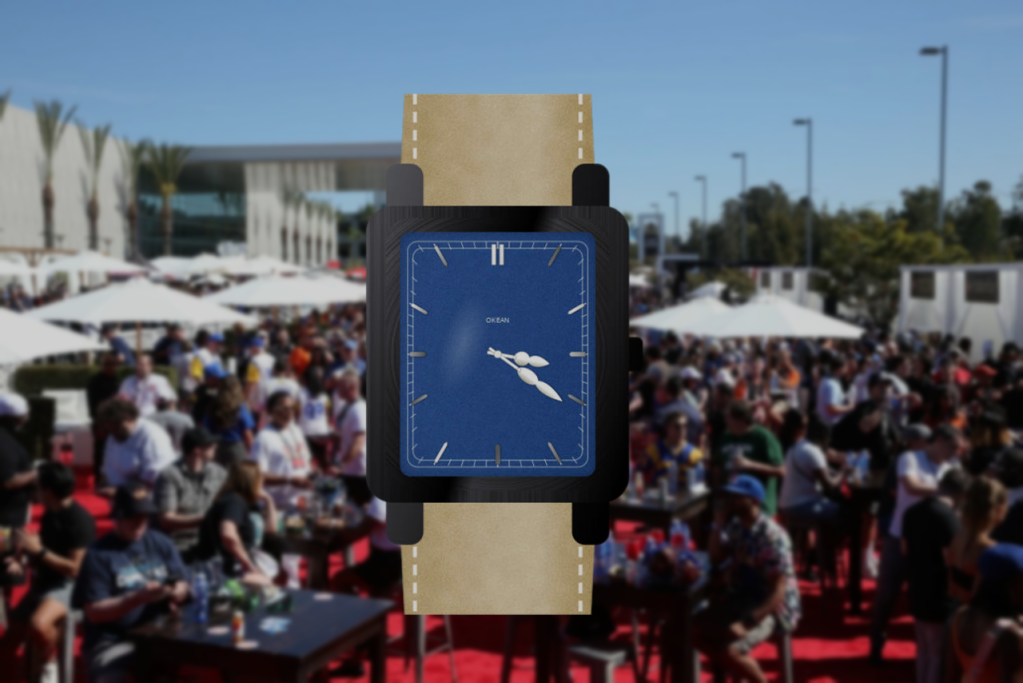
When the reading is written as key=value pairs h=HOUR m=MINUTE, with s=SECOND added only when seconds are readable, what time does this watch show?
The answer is h=3 m=21
